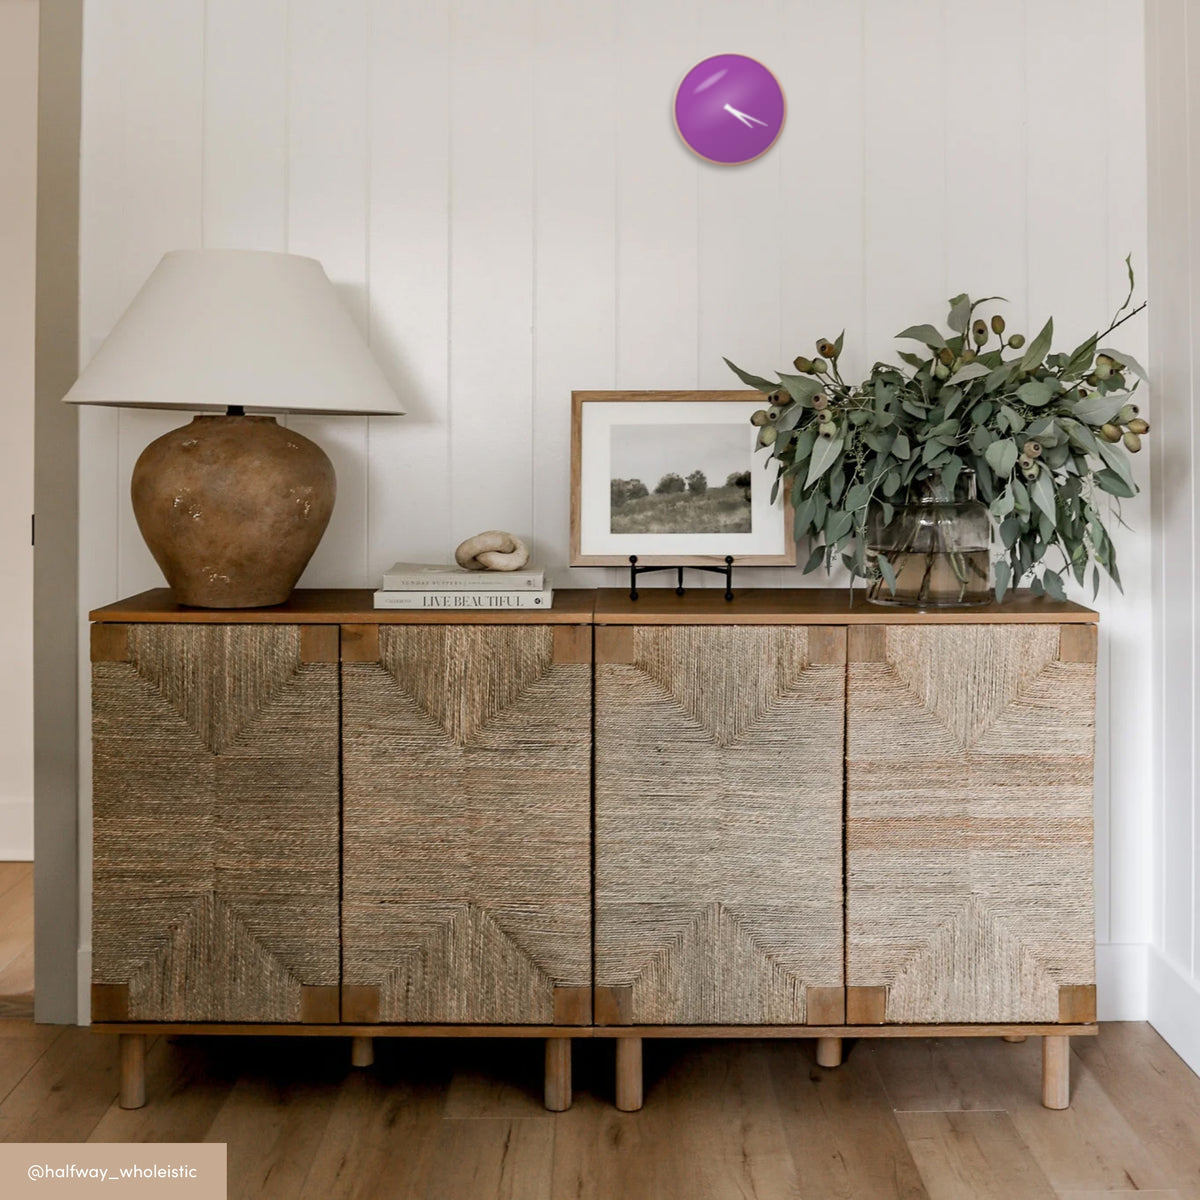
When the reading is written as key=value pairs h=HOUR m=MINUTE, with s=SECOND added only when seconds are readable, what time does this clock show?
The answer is h=4 m=19
